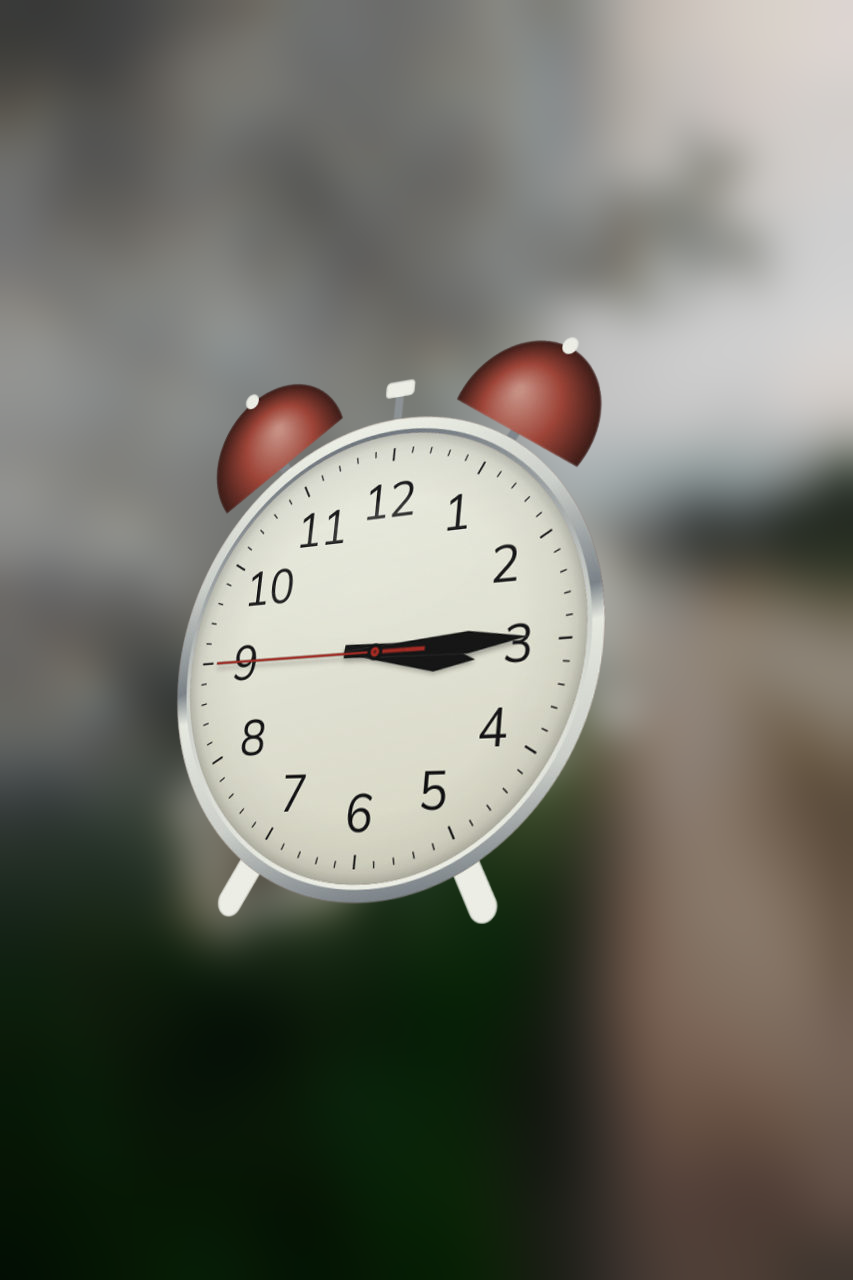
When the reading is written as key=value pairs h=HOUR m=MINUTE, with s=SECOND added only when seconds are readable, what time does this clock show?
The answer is h=3 m=14 s=45
